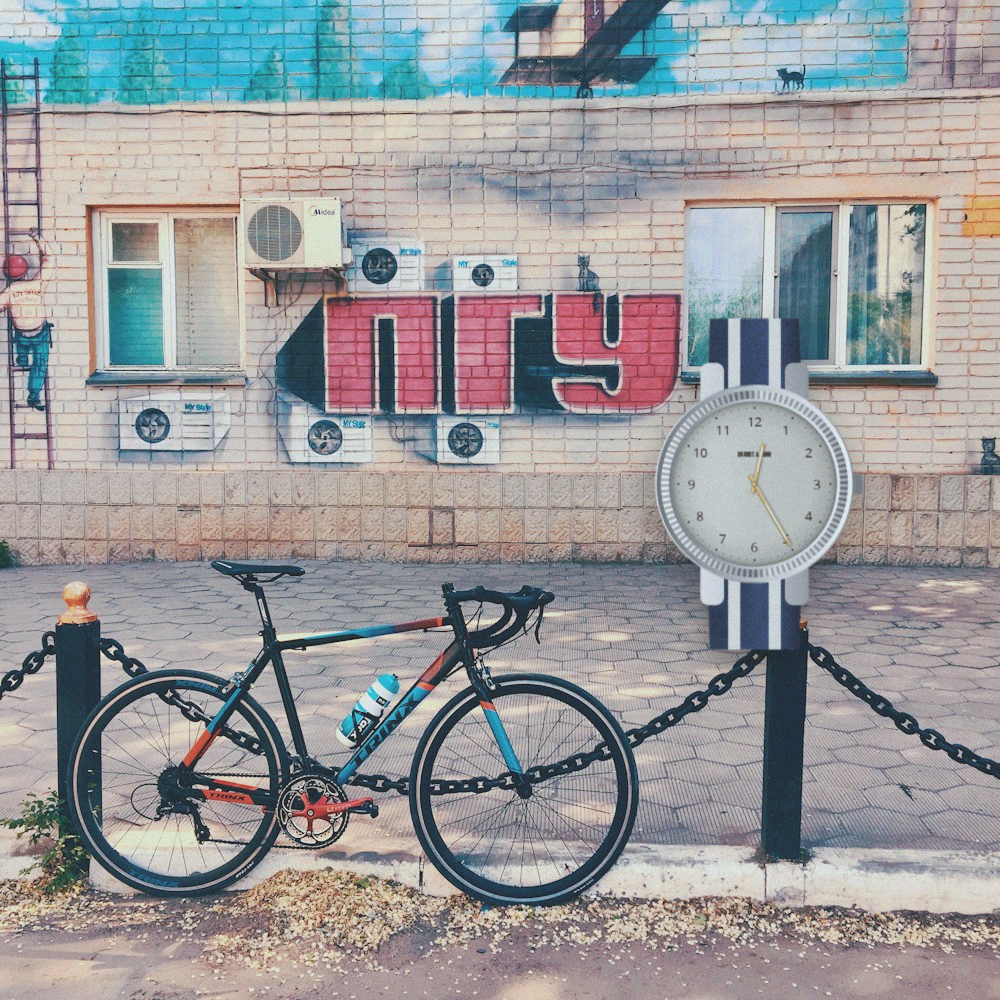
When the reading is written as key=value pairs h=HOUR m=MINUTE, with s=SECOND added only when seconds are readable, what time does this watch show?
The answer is h=12 m=25
